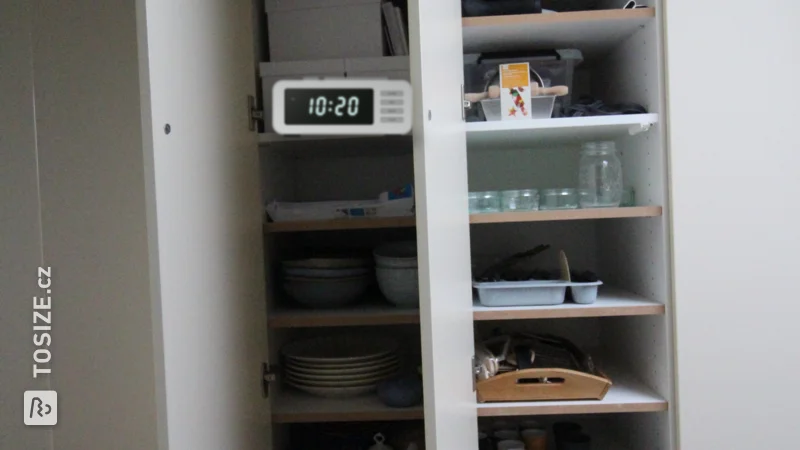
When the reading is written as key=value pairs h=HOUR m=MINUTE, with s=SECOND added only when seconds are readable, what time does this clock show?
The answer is h=10 m=20
